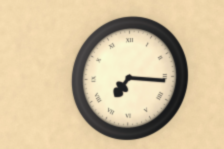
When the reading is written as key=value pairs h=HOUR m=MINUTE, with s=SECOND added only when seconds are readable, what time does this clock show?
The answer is h=7 m=16
